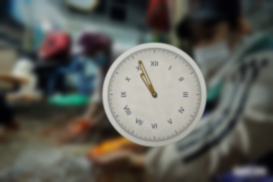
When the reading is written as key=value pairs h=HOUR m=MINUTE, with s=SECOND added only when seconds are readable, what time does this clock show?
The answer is h=10 m=56
